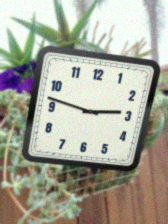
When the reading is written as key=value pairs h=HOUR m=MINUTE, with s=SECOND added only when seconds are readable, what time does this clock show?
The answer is h=2 m=47
